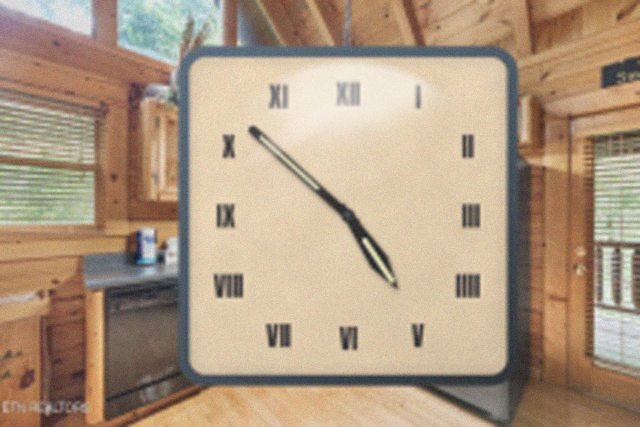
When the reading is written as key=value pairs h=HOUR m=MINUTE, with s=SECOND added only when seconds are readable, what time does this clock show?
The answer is h=4 m=52
